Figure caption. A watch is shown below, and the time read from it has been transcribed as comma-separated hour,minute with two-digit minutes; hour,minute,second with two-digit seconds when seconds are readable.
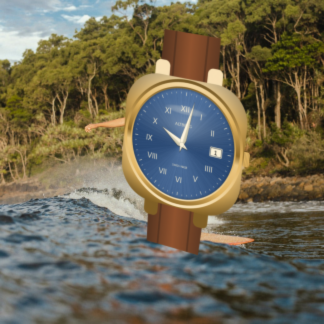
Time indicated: 10,02
